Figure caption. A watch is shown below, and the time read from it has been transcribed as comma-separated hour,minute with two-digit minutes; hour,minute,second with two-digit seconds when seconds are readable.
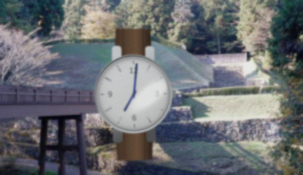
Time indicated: 7,01
